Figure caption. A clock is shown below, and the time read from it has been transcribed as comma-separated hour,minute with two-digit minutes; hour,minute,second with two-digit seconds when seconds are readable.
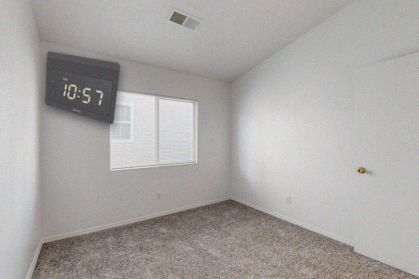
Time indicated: 10,57
